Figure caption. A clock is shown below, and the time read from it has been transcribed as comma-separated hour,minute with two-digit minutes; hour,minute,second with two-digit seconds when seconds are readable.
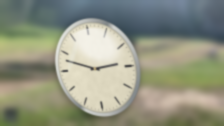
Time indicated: 2,48
